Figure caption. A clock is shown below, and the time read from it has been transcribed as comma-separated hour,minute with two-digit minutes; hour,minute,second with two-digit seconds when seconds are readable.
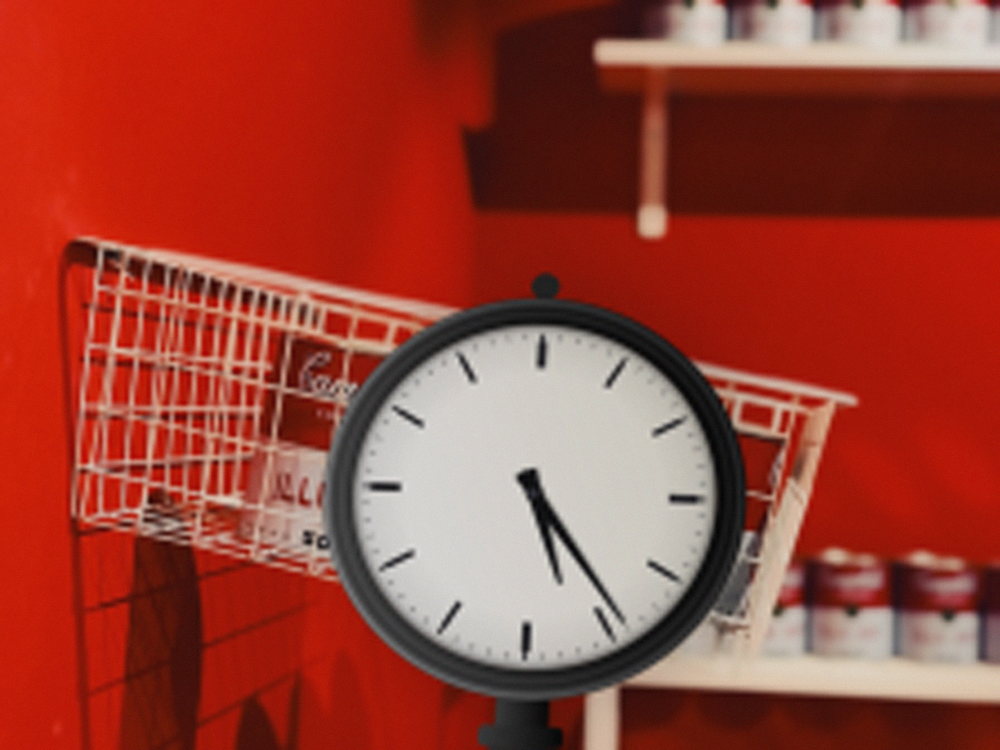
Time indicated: 5,24
